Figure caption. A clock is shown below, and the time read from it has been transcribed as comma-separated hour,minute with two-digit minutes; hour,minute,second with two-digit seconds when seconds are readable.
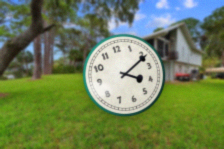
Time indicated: 4,11
